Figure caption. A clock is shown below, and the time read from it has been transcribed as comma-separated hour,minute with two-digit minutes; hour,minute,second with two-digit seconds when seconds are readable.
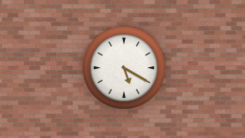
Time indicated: 5,20
